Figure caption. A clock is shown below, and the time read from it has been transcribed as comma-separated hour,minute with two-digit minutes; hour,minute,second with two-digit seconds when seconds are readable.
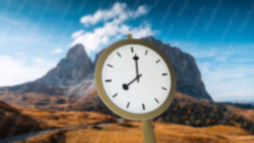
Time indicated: 8,01
